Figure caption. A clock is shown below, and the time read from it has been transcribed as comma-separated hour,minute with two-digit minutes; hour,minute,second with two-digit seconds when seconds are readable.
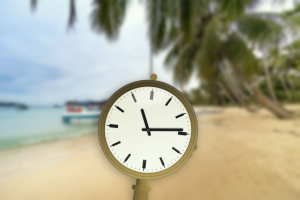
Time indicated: 11,14
